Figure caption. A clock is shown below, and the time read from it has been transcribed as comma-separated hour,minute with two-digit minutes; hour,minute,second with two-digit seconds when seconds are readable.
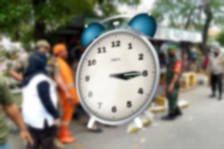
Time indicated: 3,15
